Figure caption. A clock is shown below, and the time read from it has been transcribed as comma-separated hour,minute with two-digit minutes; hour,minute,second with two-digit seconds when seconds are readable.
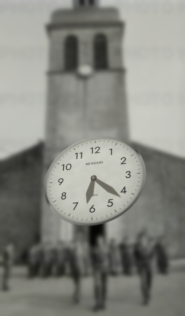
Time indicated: 6,22
